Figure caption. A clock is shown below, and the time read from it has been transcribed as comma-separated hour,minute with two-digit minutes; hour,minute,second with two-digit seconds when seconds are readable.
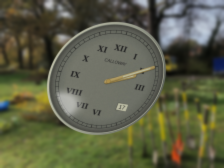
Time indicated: 2,10
